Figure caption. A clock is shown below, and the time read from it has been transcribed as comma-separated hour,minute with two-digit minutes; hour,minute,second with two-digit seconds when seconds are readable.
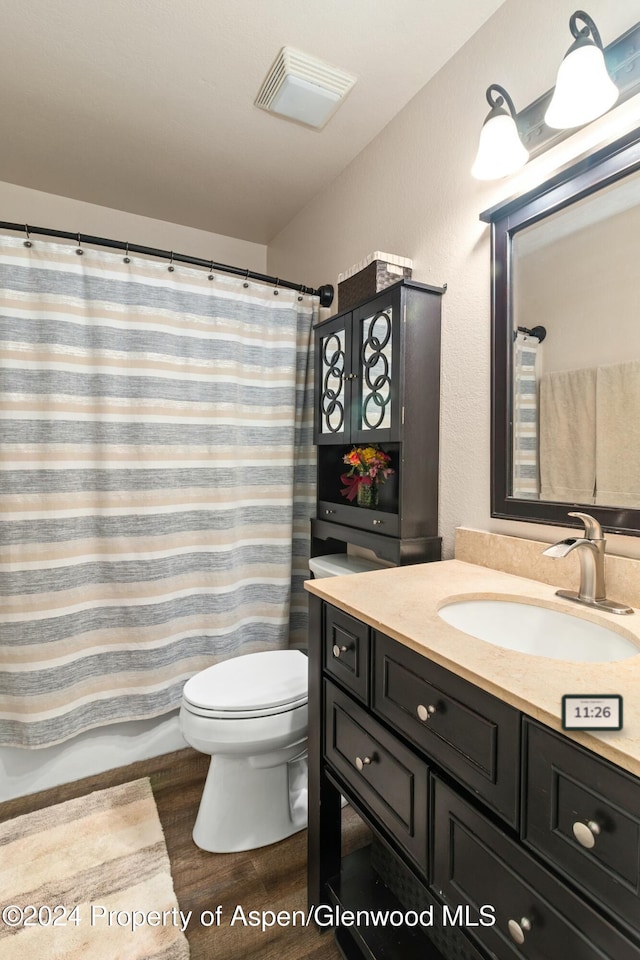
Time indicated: 11,26
